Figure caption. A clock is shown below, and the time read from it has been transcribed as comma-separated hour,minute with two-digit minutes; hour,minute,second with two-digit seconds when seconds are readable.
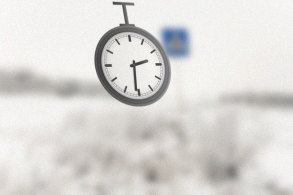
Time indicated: 2,31
